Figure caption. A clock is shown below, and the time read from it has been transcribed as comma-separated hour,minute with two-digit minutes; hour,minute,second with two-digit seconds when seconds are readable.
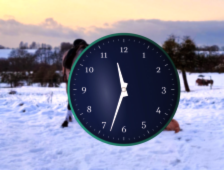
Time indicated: 11,33
